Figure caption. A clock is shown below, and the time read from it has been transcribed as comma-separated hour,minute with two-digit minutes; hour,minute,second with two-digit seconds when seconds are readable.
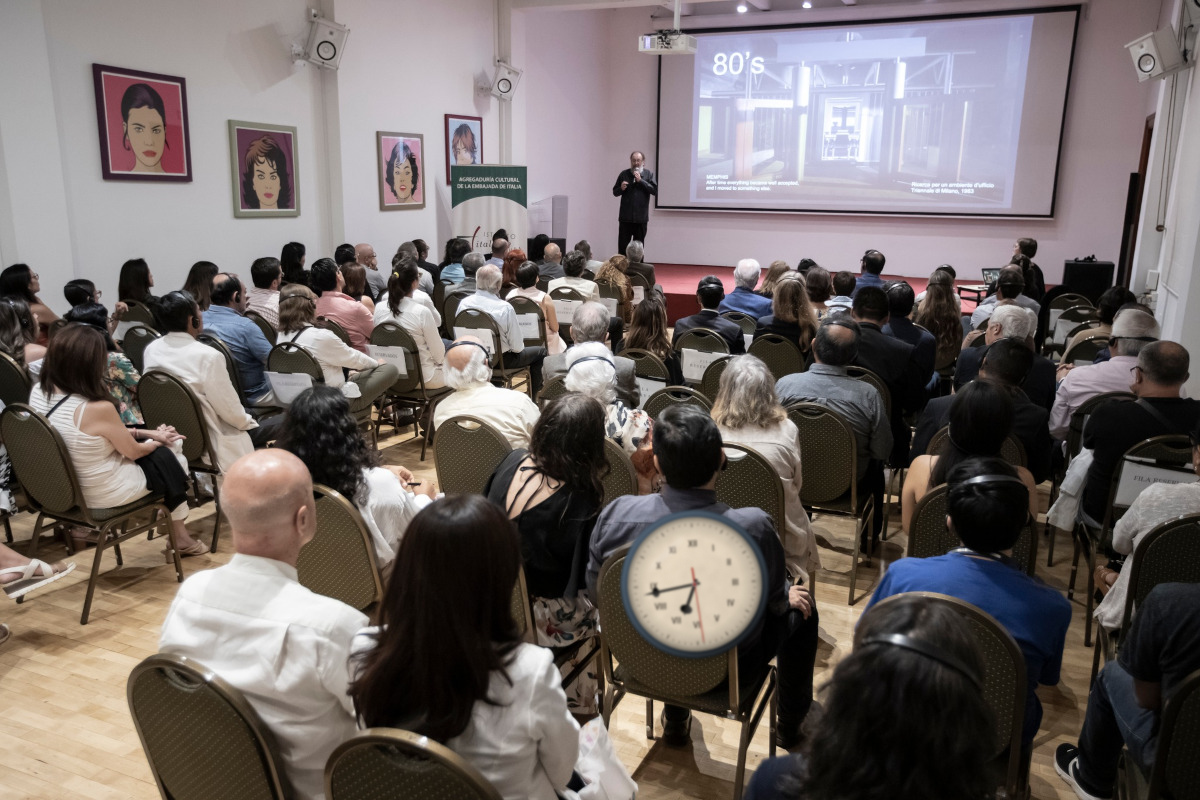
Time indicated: 6,43,29
